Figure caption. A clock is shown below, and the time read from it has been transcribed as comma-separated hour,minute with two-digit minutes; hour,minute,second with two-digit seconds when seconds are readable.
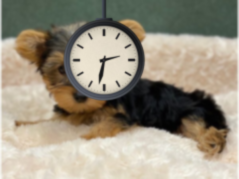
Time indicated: 2,32
